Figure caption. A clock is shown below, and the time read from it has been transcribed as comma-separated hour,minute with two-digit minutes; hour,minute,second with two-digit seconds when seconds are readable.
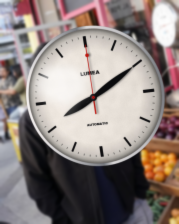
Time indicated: 8,10,00
